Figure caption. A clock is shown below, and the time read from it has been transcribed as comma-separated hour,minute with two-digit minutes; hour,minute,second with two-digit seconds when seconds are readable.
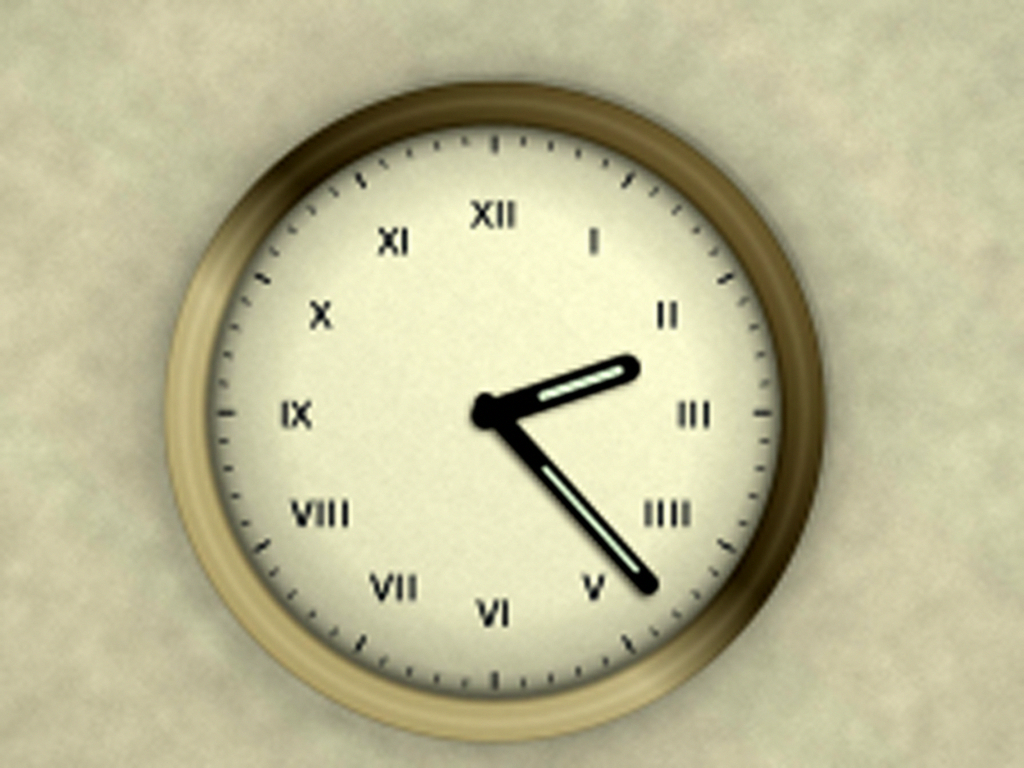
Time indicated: 2,23
